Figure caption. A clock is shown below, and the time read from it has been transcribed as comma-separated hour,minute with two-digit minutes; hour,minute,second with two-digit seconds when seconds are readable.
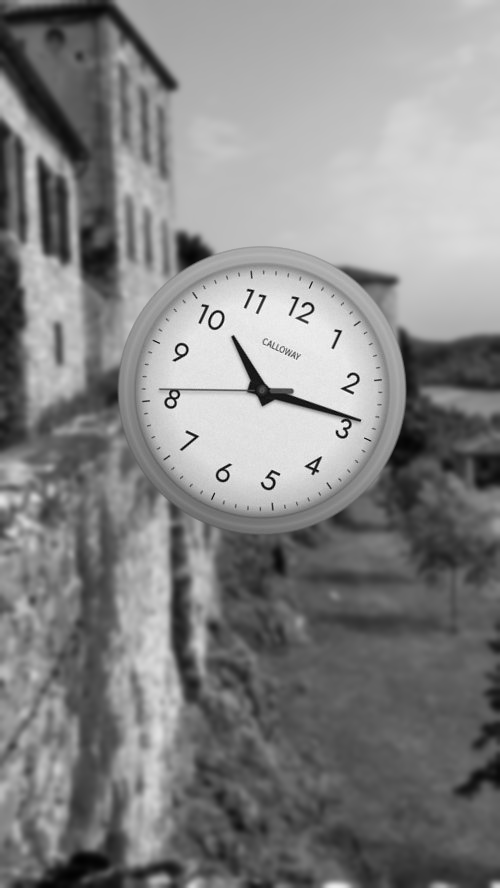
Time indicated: 10,13,41
